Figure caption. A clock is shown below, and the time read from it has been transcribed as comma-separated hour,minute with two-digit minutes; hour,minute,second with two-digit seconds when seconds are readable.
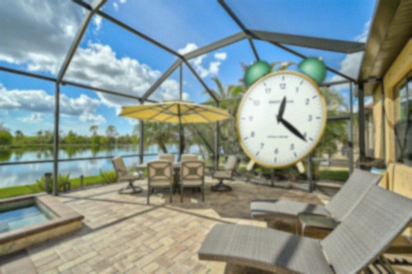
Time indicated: 12,21
